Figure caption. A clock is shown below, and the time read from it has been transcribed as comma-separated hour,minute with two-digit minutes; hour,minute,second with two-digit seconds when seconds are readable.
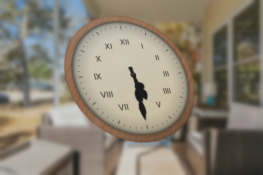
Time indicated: 5,30
